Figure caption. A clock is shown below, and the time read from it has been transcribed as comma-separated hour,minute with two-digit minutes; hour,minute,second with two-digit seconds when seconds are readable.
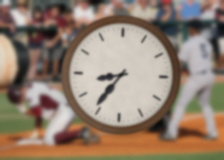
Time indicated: 8,36
